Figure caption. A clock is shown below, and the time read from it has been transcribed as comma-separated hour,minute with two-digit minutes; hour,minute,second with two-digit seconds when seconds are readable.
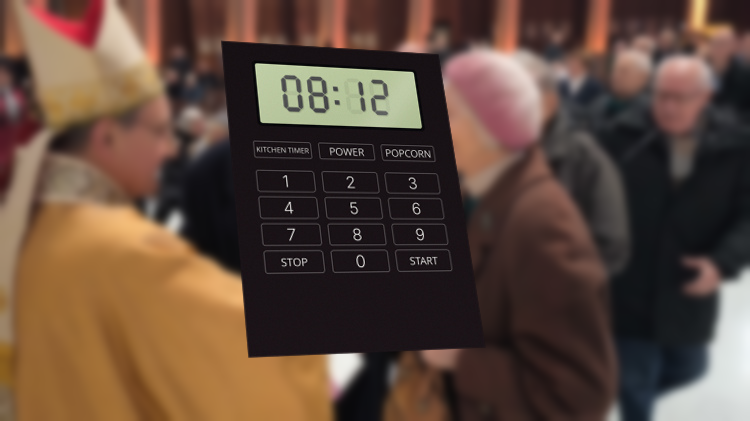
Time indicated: 8,12
